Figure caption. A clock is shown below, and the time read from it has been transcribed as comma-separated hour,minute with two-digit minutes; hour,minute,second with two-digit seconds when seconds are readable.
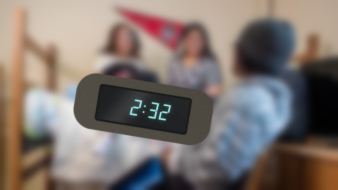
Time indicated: 2,32
